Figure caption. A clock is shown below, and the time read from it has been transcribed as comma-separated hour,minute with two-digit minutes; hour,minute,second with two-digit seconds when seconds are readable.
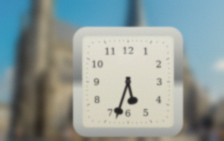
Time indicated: 5,33
